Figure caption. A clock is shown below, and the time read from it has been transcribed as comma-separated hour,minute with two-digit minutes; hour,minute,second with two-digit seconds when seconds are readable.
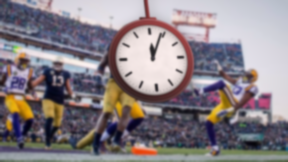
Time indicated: 12,04
